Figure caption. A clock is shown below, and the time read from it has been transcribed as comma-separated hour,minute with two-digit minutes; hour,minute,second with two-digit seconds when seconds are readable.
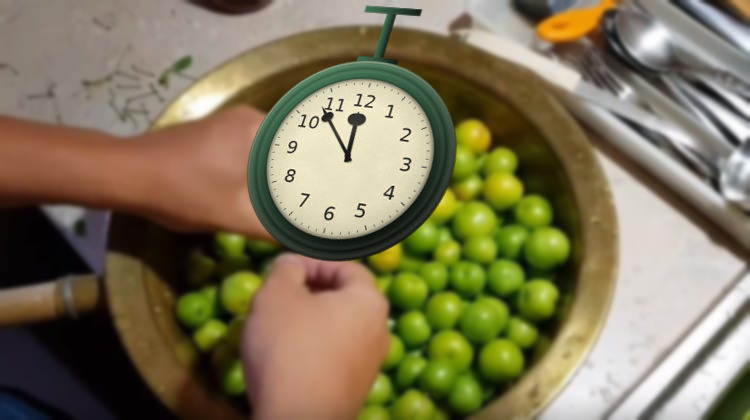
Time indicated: 11,53
